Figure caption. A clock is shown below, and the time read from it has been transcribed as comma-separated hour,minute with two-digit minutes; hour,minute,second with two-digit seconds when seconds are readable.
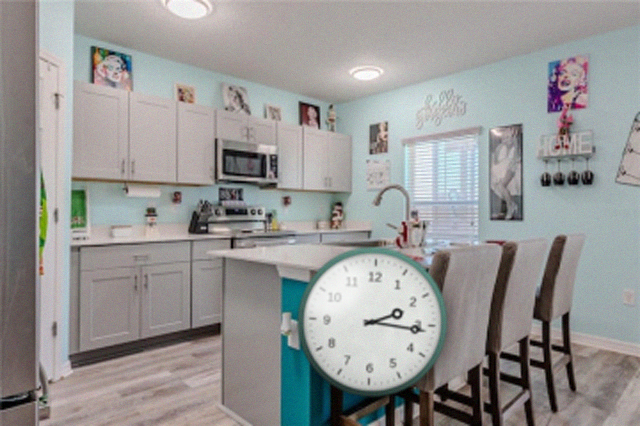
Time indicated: 2,16
